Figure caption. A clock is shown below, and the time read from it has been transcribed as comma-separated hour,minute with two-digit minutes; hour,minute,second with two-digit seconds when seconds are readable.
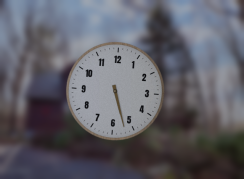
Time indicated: 5,27
